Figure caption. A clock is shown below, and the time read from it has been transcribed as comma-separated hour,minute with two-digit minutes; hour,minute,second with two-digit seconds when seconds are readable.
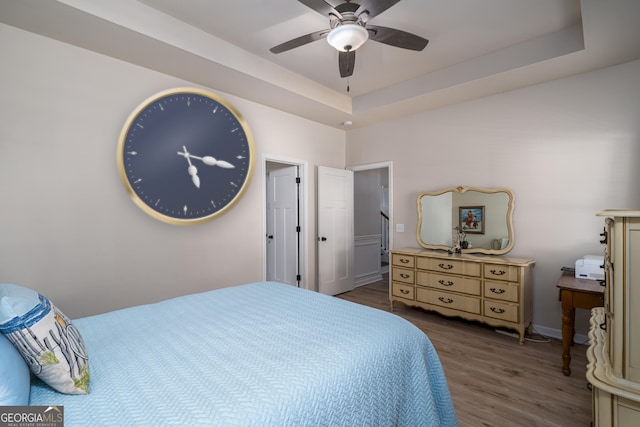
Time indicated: 5,17
